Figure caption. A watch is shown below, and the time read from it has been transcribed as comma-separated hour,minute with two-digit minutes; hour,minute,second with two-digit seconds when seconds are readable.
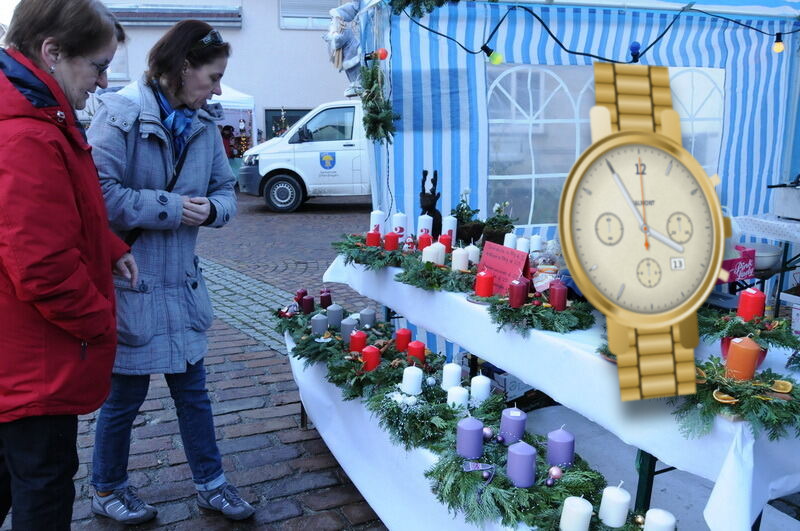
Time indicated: 3,55
